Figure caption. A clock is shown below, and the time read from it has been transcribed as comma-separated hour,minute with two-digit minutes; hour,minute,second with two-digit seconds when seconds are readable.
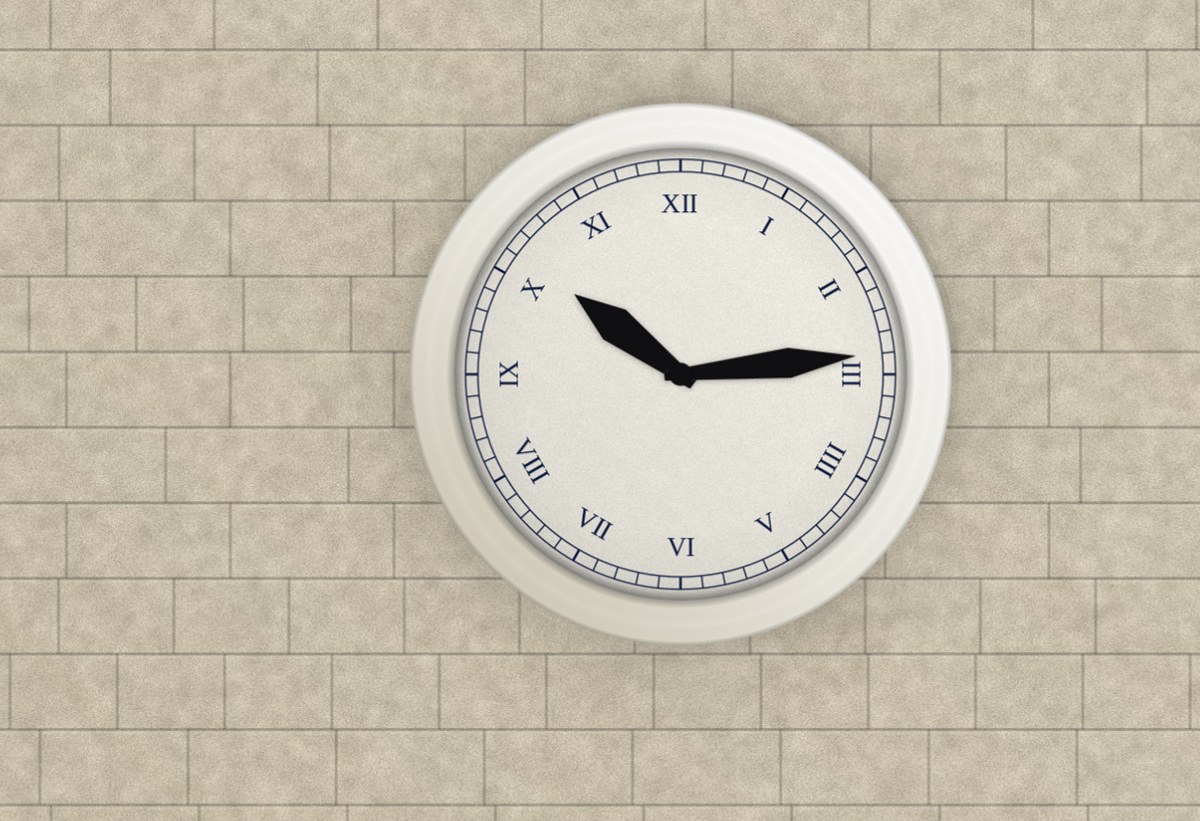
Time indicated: 10,14
